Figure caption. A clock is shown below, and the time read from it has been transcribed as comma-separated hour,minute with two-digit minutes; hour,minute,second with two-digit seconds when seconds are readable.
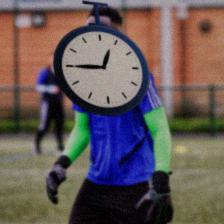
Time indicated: 12,45
